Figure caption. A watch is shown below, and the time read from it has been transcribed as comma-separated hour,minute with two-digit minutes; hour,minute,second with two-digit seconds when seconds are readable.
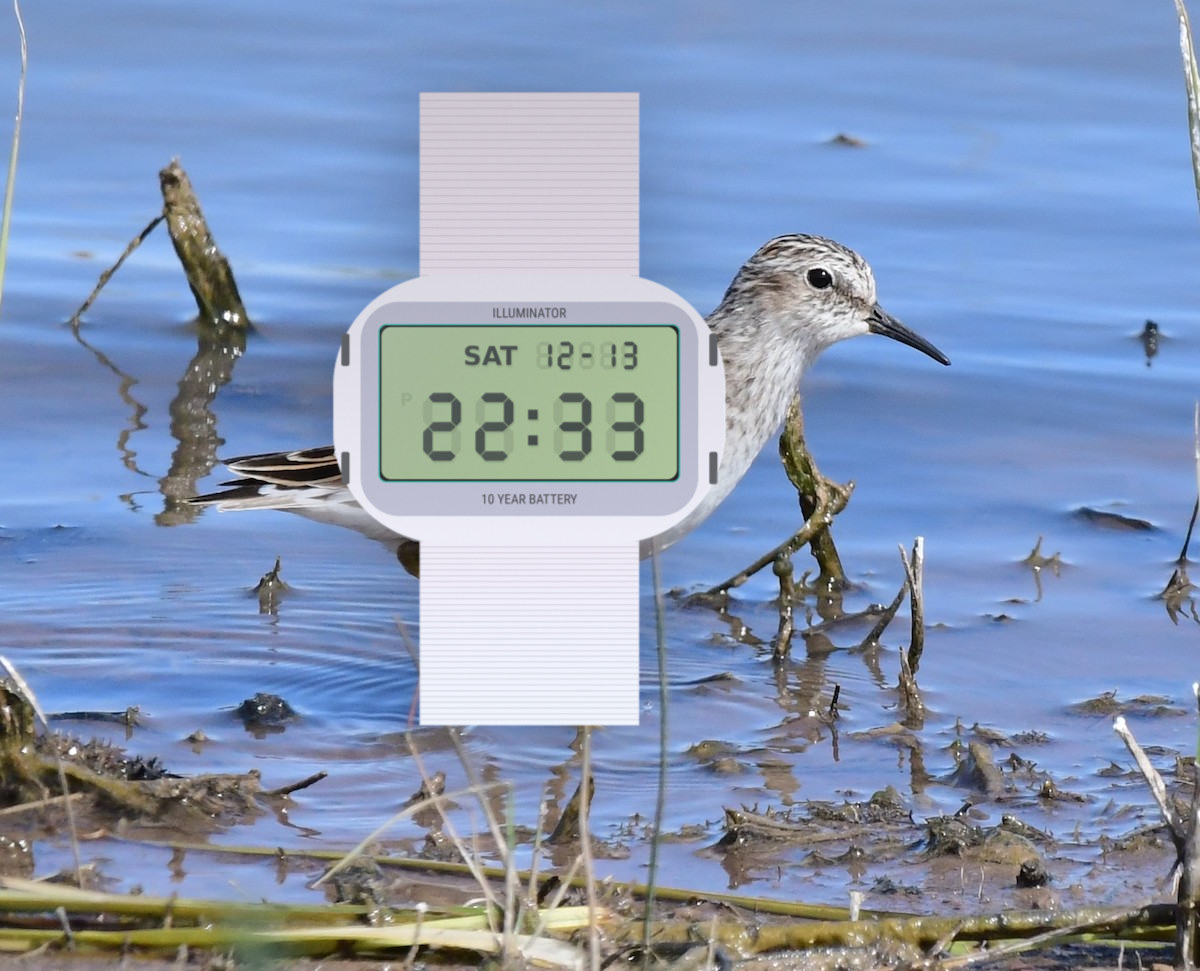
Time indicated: 22,33
